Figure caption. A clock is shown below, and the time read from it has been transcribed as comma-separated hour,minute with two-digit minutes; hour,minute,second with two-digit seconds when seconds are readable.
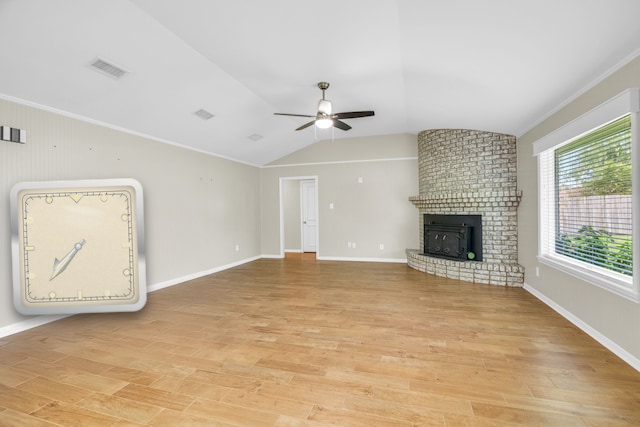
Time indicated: 7,37
